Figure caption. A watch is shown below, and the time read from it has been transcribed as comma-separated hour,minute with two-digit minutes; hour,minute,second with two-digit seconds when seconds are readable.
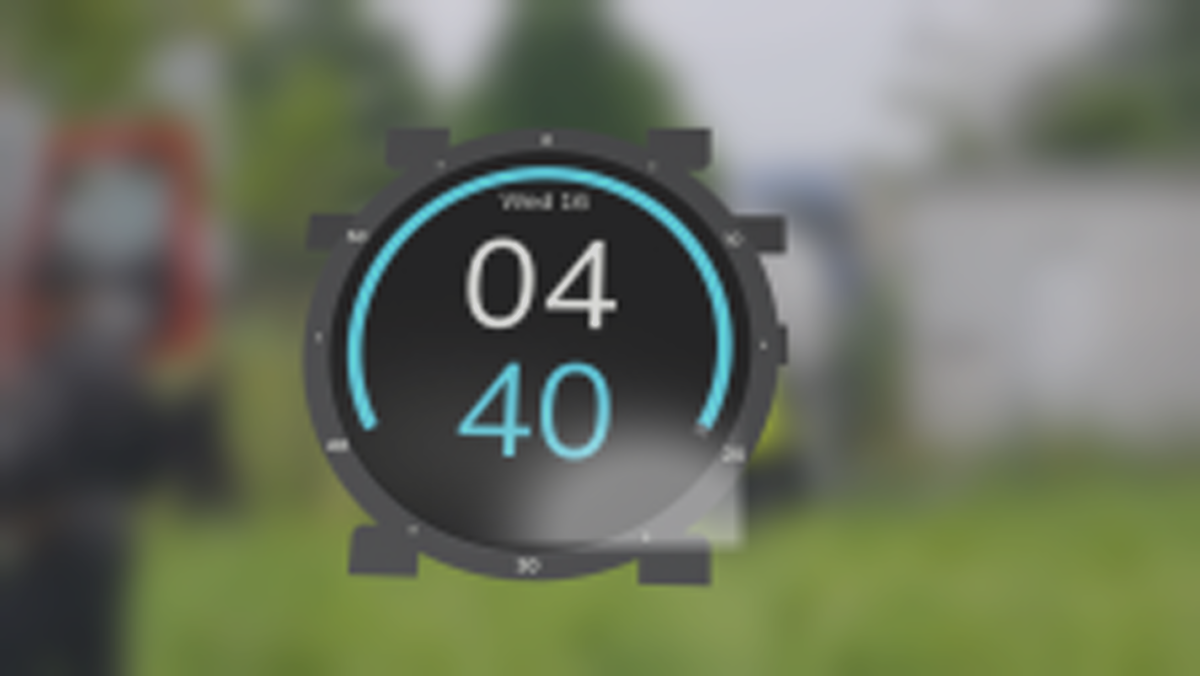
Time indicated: 4,40
